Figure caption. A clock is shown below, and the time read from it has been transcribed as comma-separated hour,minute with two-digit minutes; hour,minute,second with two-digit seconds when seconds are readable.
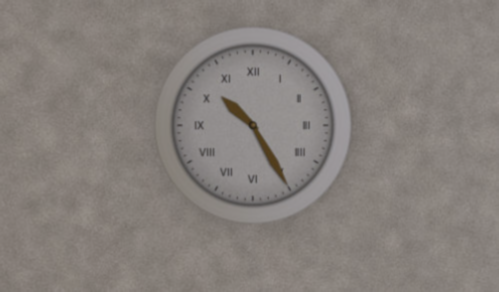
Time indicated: 10,25
